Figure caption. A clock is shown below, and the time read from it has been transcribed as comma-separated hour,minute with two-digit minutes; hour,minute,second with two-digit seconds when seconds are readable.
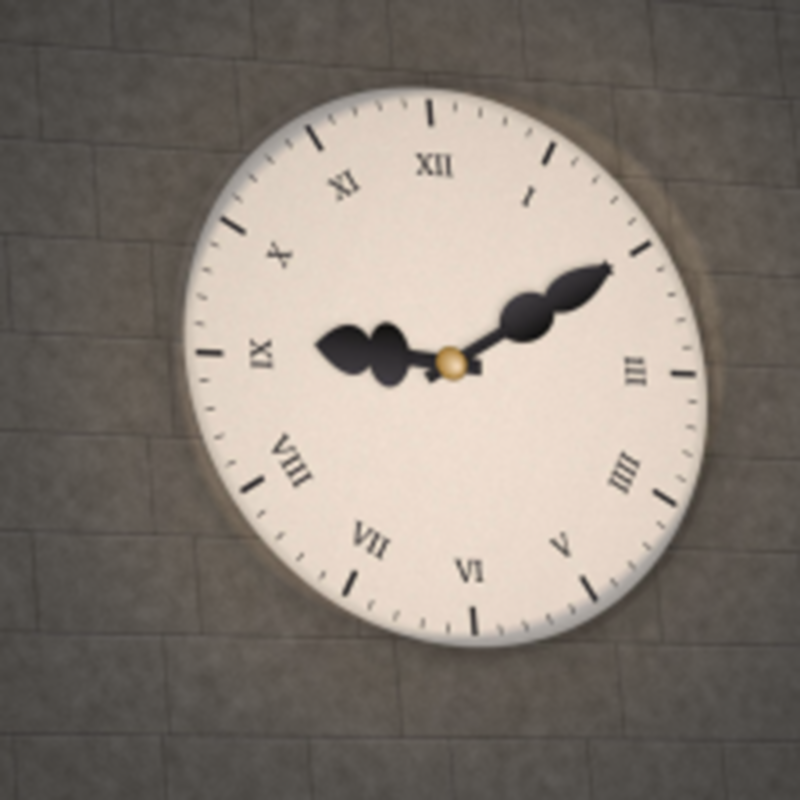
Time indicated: 9,10
